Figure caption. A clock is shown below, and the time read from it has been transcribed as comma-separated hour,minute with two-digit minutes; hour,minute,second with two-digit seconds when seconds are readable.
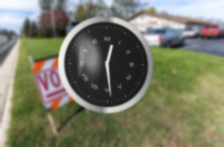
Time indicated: 12,29
